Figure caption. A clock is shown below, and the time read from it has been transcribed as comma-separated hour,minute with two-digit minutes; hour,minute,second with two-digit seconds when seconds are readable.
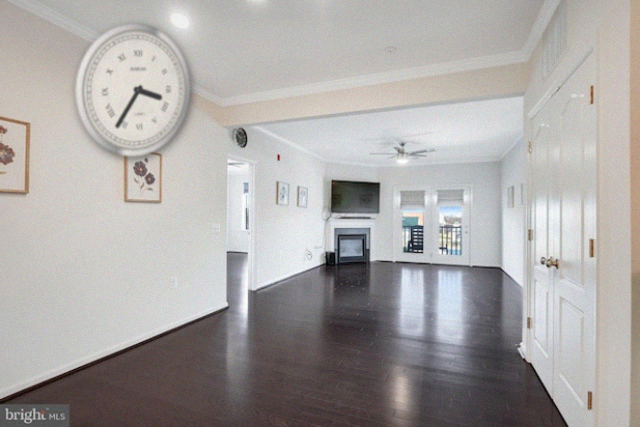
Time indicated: 3,36
